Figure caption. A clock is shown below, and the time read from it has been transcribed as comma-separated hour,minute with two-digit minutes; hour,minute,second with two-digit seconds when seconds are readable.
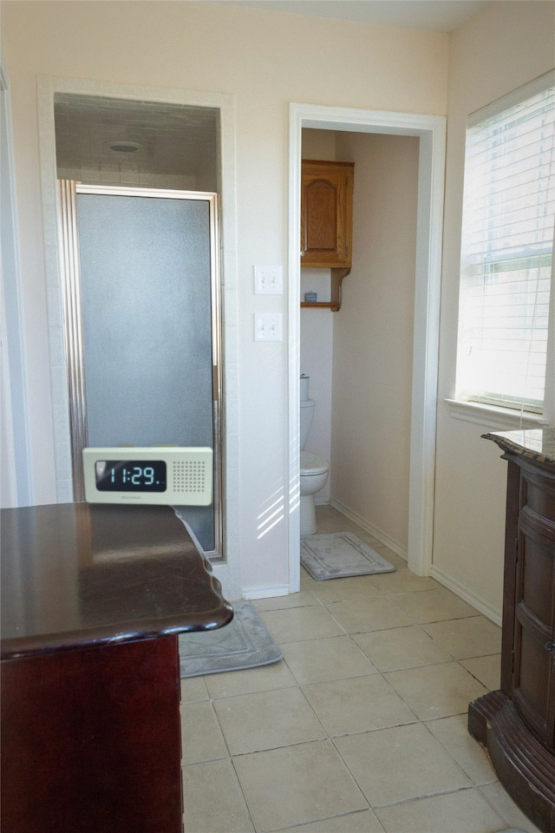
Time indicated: 11,29
